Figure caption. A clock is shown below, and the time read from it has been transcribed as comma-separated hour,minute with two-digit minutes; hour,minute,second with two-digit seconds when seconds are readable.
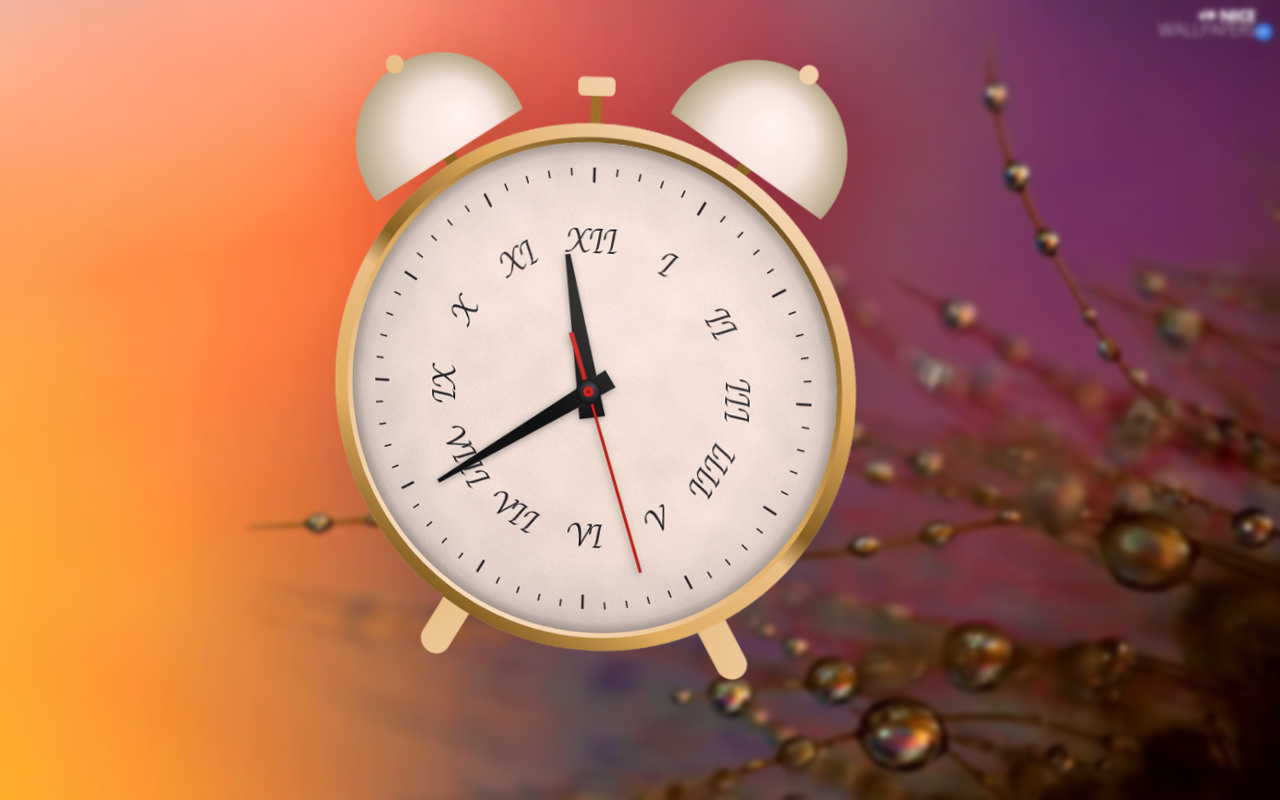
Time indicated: 11,39,27
